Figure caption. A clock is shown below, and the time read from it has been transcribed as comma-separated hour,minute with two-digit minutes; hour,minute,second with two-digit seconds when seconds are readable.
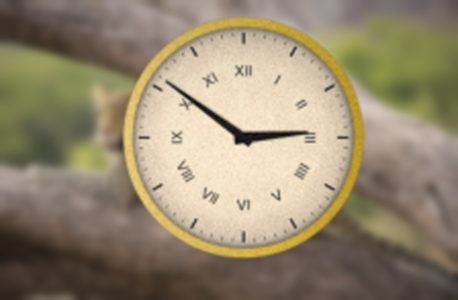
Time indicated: 2,51
